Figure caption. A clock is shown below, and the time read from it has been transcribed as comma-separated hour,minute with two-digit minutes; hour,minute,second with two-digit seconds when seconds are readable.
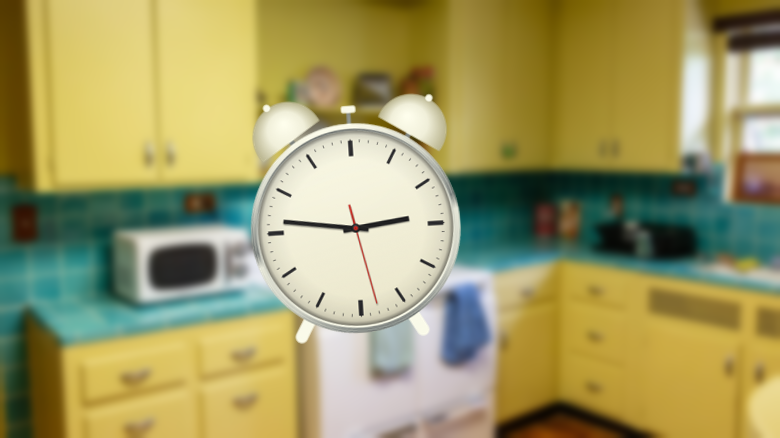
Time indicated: 2,46,28
